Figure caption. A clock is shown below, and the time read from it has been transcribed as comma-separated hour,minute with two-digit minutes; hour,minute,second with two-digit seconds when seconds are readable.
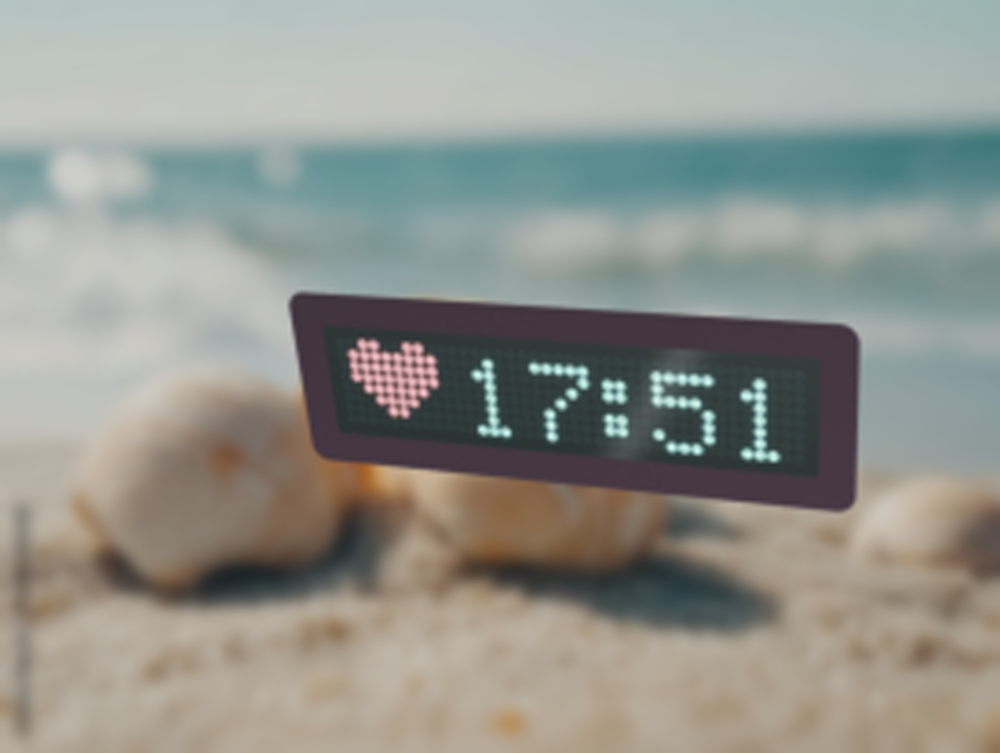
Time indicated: 17,51
